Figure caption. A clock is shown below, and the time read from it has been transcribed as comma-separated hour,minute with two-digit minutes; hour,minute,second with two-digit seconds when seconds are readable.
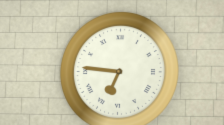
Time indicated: 6,46
